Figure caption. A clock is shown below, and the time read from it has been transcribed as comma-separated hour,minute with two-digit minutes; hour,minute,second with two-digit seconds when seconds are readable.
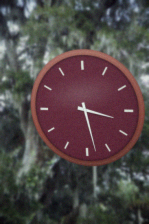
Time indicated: 3,28
